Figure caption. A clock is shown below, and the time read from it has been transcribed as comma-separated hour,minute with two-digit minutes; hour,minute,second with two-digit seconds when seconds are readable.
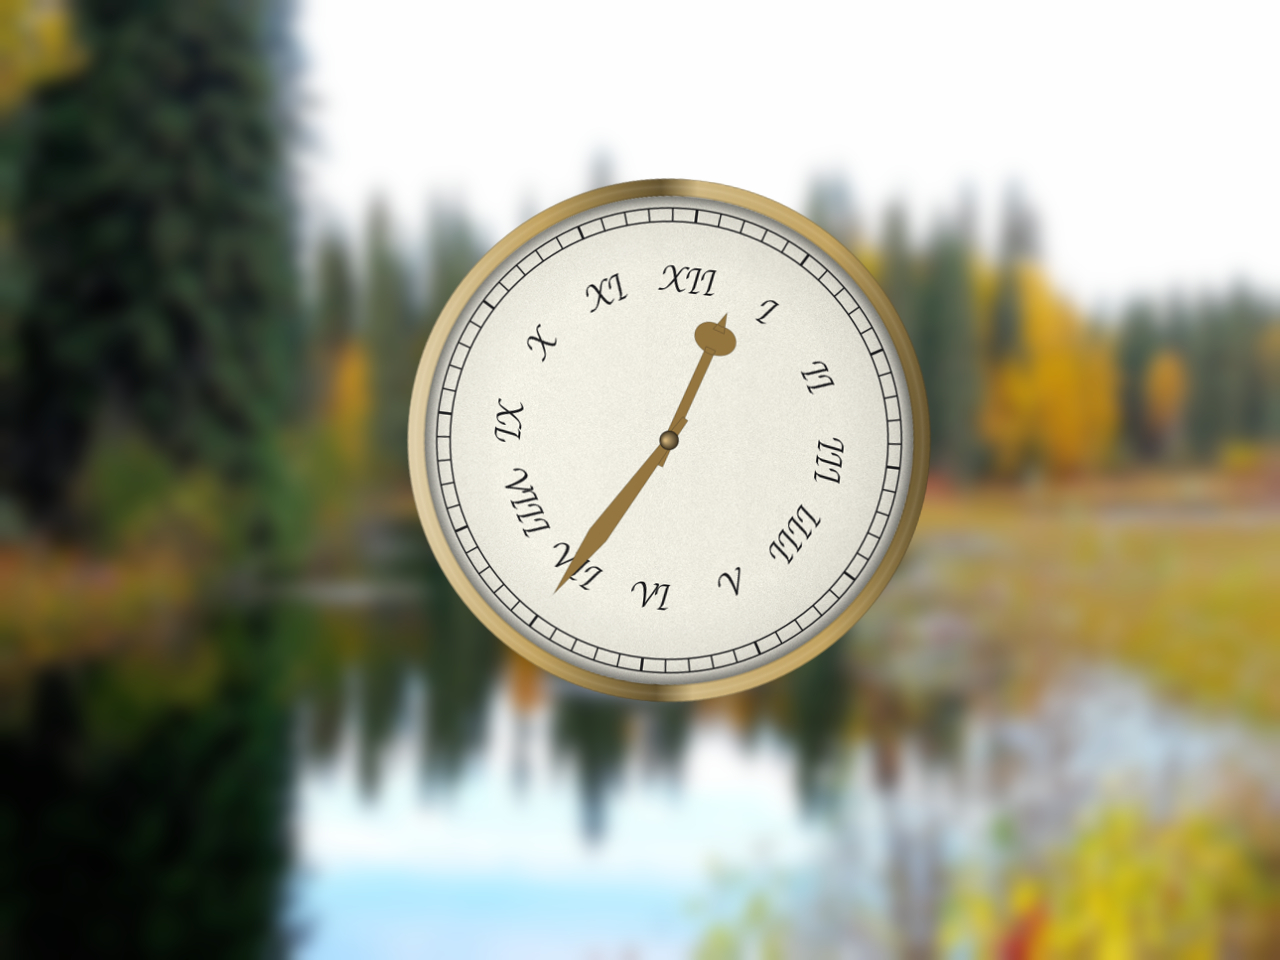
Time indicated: 12,35
